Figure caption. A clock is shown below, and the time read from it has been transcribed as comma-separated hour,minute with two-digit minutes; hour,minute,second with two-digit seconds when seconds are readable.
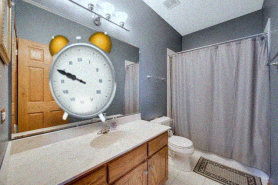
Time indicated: 9,49
